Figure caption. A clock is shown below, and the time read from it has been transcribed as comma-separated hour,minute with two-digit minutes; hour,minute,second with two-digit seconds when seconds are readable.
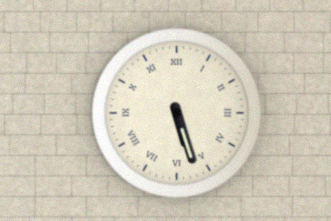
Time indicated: 5,27
